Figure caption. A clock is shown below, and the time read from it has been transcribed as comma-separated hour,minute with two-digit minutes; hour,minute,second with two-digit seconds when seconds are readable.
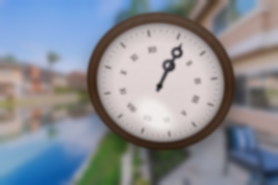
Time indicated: 1,06
